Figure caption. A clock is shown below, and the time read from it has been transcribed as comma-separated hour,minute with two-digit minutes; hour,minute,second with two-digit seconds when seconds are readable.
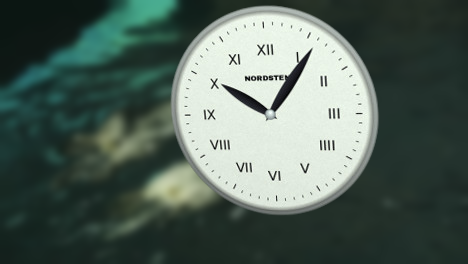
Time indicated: 10,06
